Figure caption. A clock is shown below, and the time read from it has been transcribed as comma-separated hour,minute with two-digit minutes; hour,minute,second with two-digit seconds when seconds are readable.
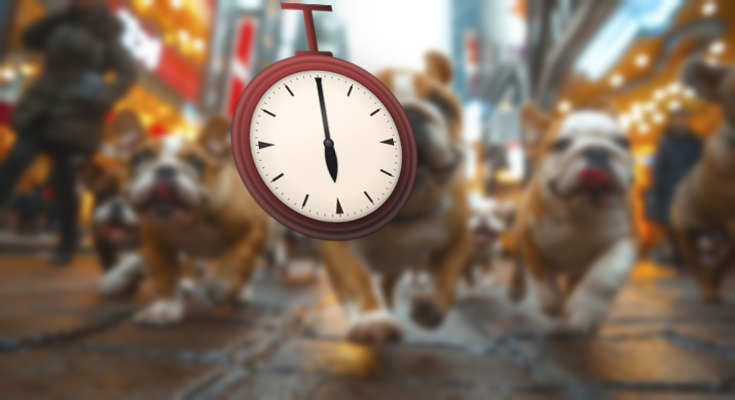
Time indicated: 6,00
